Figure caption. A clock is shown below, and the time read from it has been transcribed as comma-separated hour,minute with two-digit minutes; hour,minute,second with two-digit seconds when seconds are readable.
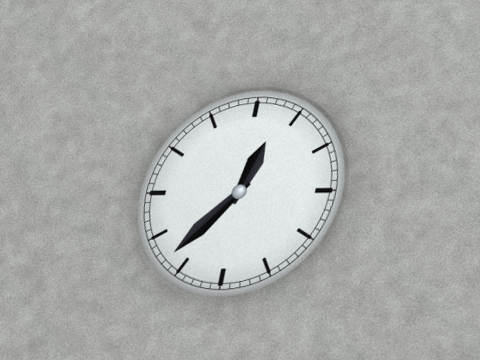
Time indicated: 12,37
